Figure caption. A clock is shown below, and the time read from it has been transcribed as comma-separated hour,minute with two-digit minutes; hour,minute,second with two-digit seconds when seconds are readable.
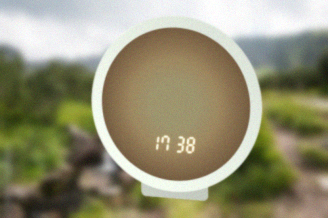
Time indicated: 17,38
